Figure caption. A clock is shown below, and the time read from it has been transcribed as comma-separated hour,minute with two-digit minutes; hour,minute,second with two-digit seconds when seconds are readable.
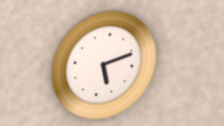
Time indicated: 5,11
